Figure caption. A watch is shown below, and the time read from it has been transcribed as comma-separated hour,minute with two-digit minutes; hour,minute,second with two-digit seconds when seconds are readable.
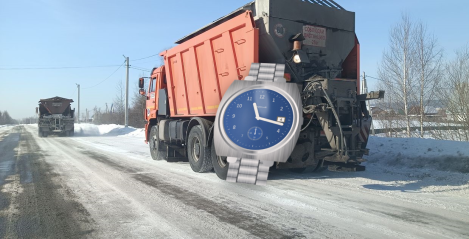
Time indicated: 11,17
